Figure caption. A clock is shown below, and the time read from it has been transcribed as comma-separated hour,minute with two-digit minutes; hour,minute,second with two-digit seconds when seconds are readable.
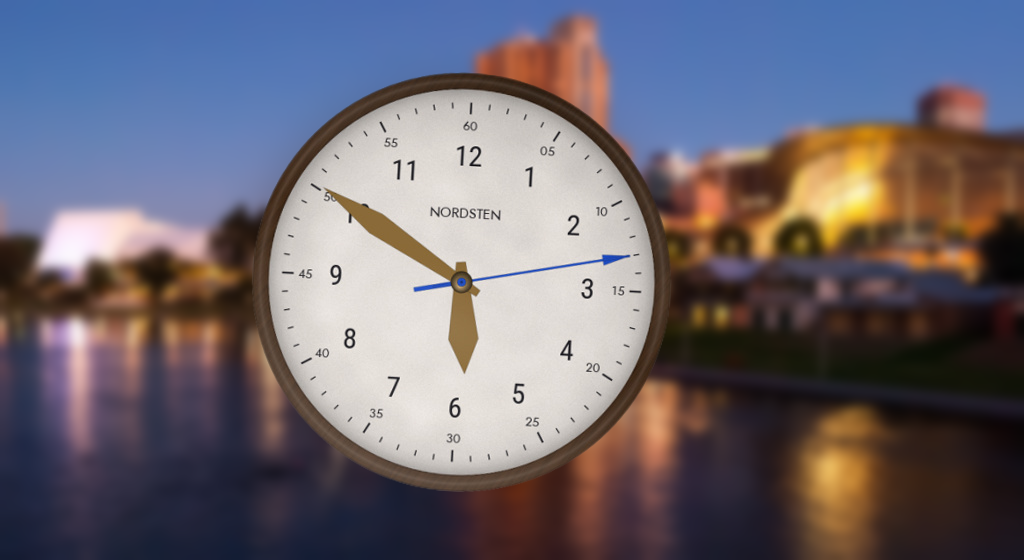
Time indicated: 5,50,13
